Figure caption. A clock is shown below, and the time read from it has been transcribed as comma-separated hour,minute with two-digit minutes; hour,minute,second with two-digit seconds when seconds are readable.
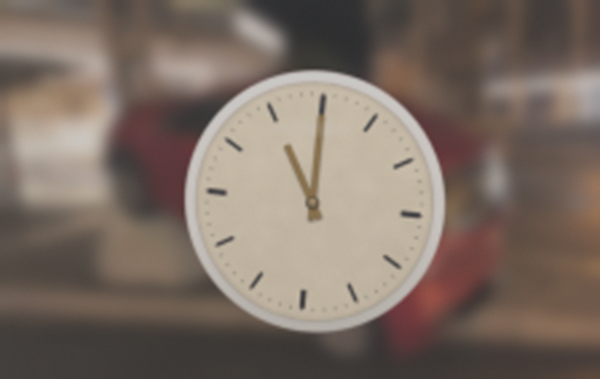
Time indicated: 11,00
